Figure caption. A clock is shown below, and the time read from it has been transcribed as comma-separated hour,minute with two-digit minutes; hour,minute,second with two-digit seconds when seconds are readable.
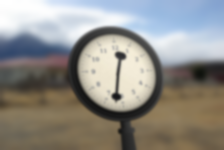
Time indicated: 12,32
